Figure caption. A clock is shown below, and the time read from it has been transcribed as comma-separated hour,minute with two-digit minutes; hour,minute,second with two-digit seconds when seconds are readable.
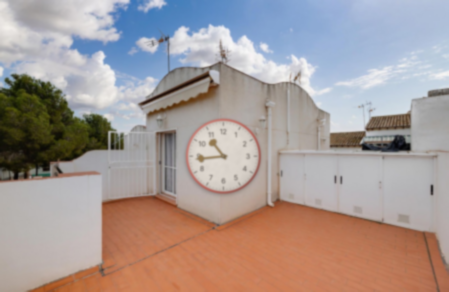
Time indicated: 10,44
